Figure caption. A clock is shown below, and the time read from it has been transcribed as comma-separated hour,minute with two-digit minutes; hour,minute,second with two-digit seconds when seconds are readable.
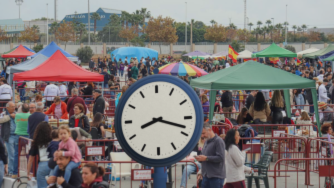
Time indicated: 8,18
